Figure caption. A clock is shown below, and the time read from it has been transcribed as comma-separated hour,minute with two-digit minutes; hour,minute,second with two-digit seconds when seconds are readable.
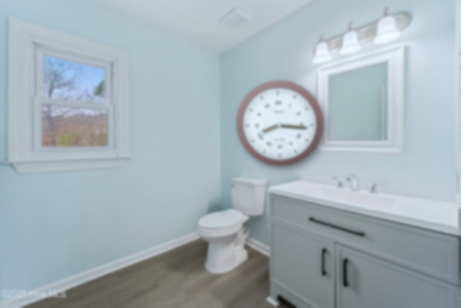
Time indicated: 8,16
